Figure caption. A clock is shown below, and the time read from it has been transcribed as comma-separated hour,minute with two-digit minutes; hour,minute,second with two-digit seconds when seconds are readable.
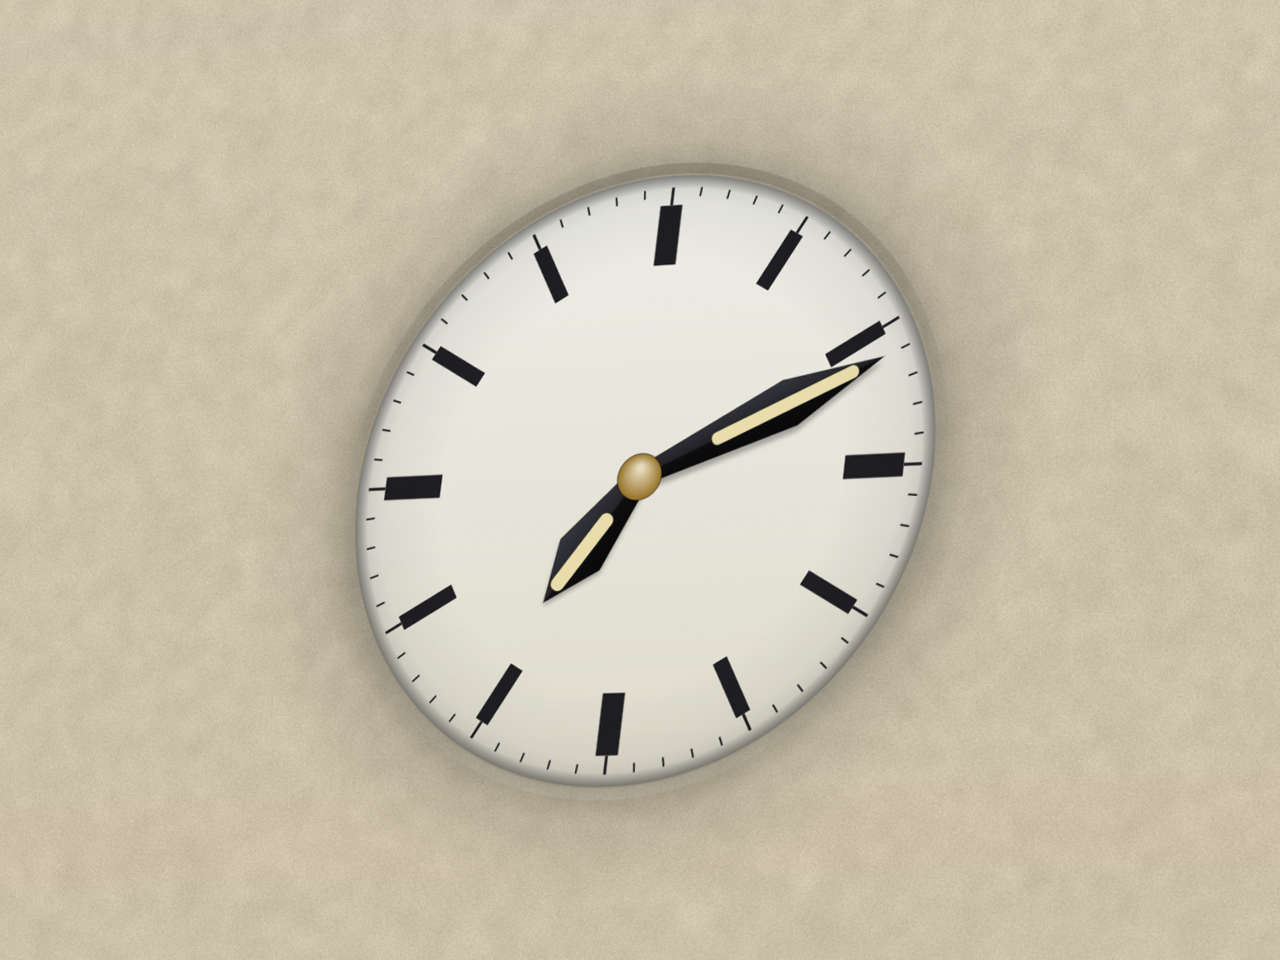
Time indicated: 7,11
